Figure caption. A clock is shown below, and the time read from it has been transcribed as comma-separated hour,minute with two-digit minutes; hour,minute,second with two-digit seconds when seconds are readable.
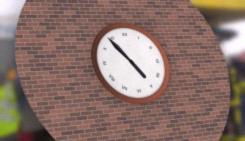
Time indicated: 4,54
